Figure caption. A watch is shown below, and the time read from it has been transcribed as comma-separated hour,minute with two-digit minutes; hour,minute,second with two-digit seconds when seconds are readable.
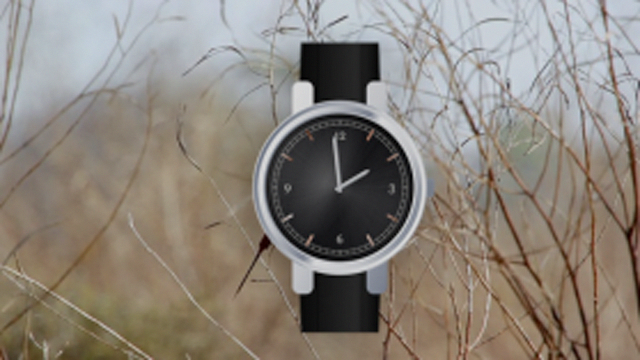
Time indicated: 1,59
